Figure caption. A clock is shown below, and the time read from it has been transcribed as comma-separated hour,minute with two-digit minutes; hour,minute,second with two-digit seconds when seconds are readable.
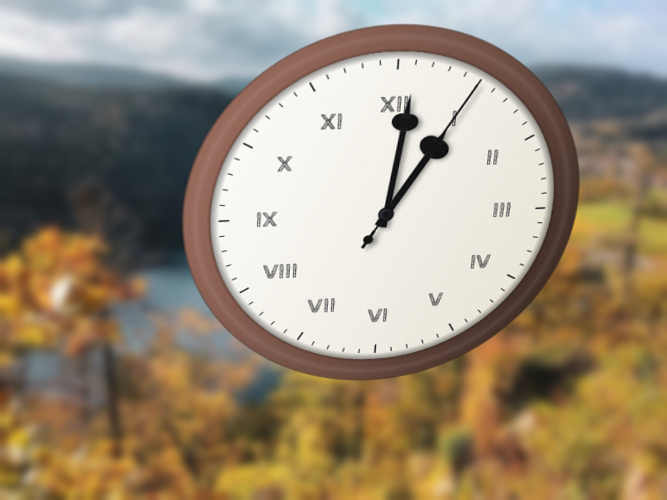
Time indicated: 1,01,05
